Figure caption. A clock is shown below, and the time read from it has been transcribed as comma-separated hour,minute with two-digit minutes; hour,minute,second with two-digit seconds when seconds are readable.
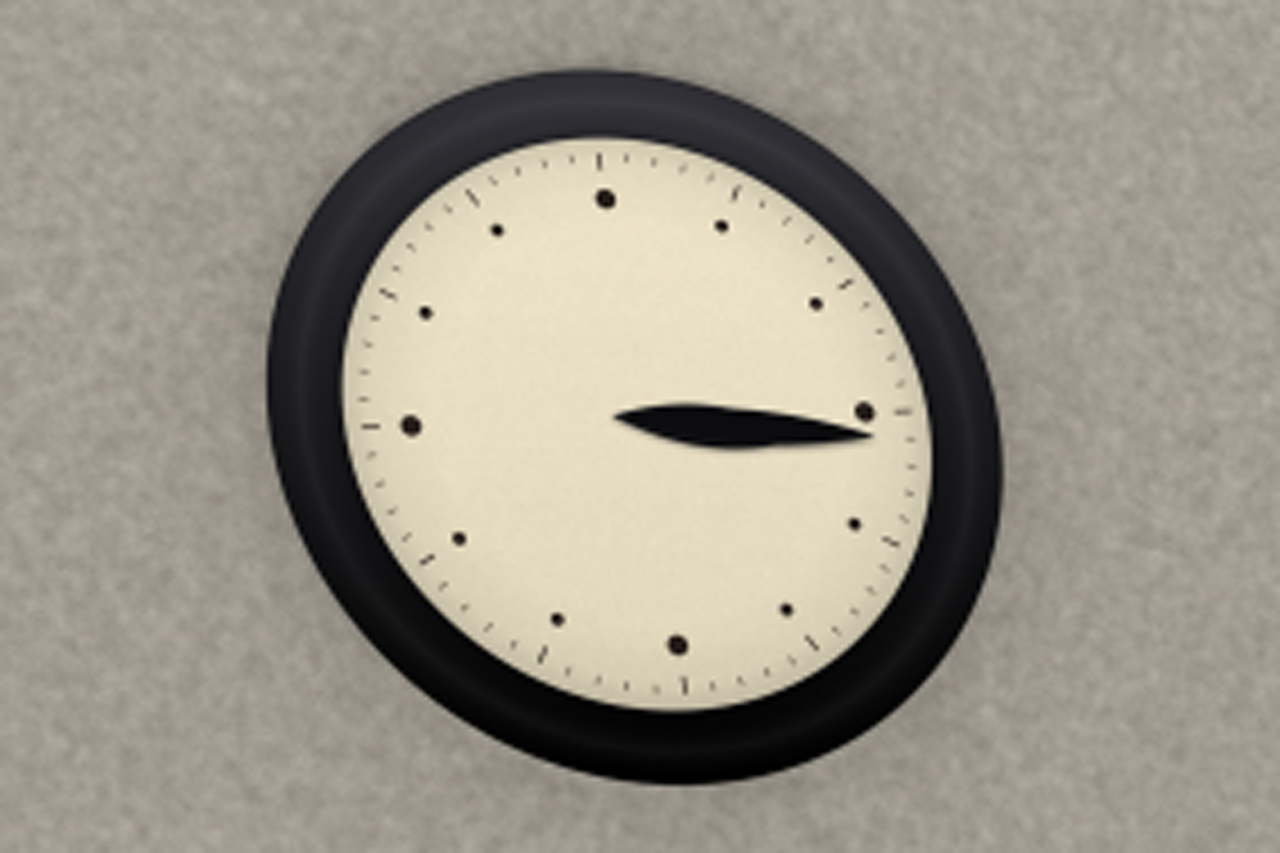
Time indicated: 3,16
